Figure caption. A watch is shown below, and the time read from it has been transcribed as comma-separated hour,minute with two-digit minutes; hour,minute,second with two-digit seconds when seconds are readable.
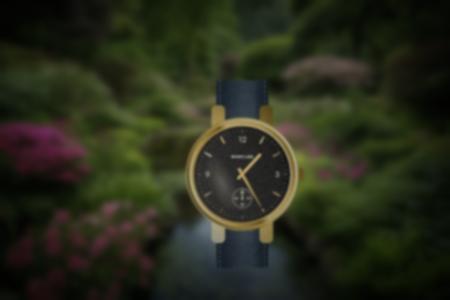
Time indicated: 1,25
